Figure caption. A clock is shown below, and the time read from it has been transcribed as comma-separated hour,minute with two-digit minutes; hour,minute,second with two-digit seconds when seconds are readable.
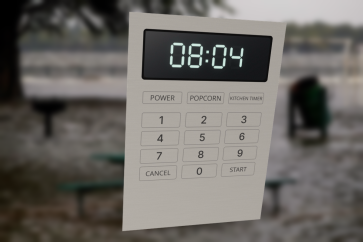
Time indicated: 8,04
